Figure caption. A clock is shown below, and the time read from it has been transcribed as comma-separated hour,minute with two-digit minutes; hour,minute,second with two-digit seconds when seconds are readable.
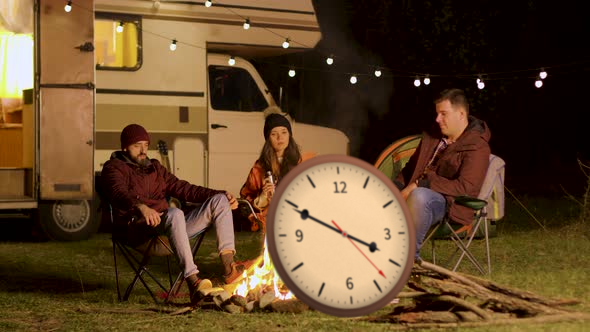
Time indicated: 3,49,23
